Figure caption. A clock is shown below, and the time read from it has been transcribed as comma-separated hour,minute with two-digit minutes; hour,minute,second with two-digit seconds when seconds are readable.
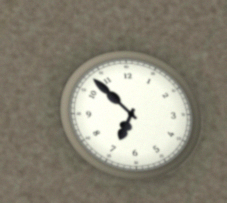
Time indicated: 6,53
